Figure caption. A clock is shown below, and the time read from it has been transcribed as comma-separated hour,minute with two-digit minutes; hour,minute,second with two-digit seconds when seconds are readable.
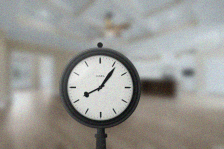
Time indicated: 8,06
